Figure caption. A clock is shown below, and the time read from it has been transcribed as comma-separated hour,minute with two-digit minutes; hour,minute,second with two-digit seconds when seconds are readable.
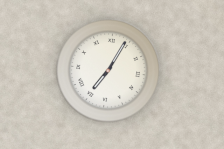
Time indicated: 7,04
